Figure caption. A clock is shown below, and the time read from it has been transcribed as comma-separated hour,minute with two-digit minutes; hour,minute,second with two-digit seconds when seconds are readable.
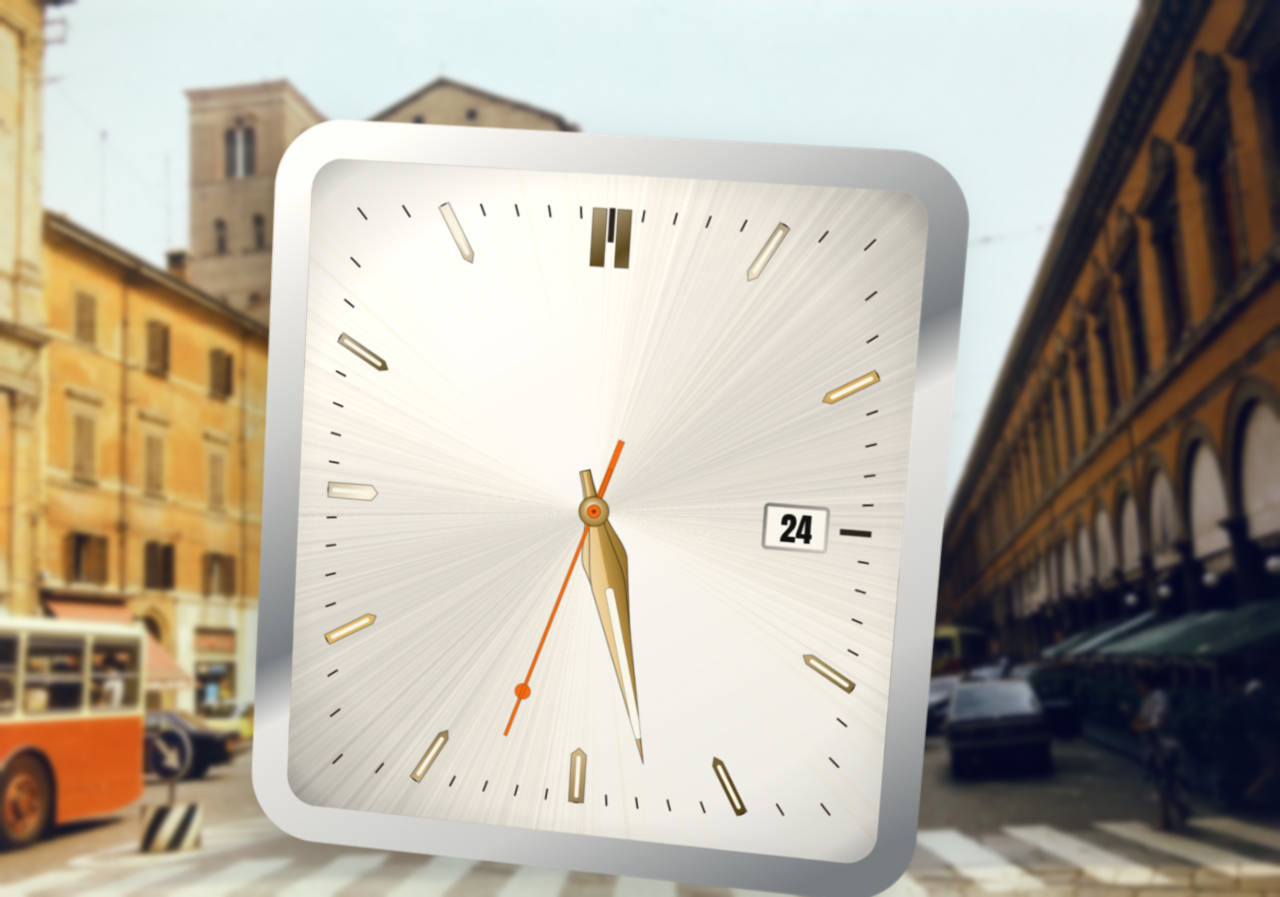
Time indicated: 5,27,33
